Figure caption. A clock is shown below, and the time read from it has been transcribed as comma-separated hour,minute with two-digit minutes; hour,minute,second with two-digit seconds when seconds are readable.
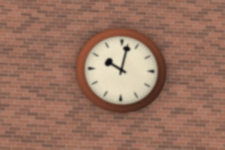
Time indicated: 10,02
